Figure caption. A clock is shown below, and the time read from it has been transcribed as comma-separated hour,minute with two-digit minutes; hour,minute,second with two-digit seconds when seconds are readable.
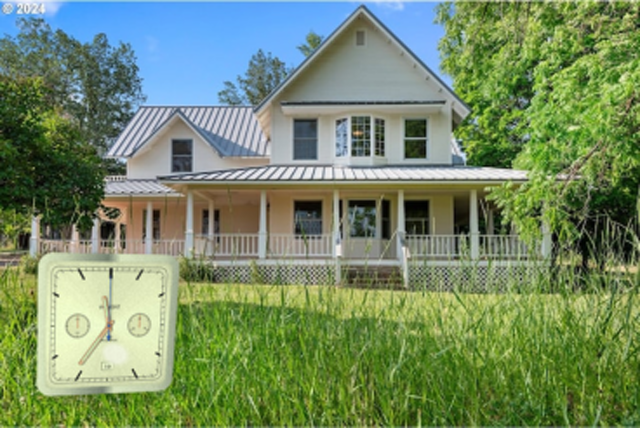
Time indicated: 11,36
